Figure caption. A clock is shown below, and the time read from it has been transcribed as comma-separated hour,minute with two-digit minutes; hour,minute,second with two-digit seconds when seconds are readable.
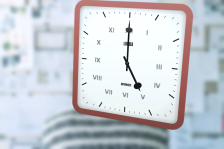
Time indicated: 5,00
